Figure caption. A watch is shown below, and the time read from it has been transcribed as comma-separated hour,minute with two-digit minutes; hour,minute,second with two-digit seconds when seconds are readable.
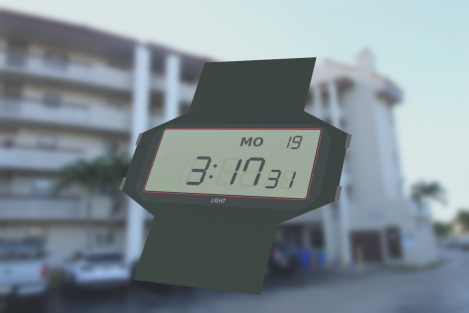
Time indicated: 3,17,31
